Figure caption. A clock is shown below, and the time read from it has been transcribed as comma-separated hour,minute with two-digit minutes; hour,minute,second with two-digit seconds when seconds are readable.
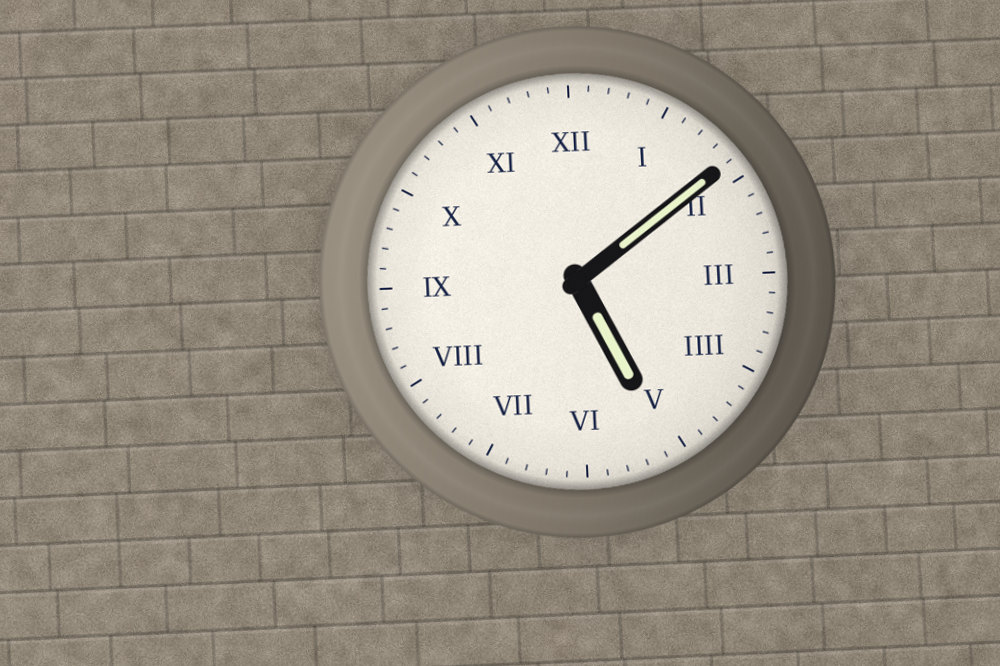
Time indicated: 5,09
